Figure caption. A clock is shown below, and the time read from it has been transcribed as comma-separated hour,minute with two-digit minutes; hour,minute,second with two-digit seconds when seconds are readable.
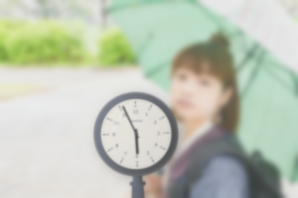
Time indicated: 5,56
